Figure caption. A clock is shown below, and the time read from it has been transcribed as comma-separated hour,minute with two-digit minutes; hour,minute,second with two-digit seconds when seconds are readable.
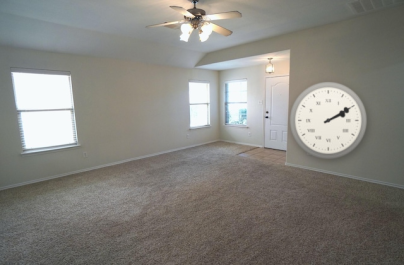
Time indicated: 2,10
